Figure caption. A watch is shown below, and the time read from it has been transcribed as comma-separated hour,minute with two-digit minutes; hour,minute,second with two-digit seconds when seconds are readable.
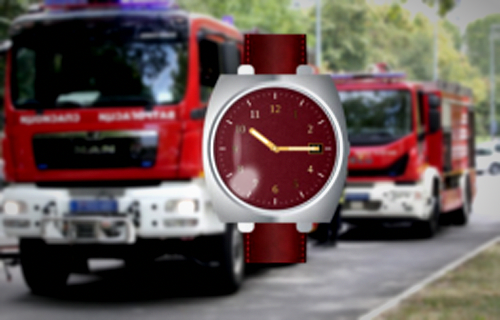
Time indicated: 10,15
